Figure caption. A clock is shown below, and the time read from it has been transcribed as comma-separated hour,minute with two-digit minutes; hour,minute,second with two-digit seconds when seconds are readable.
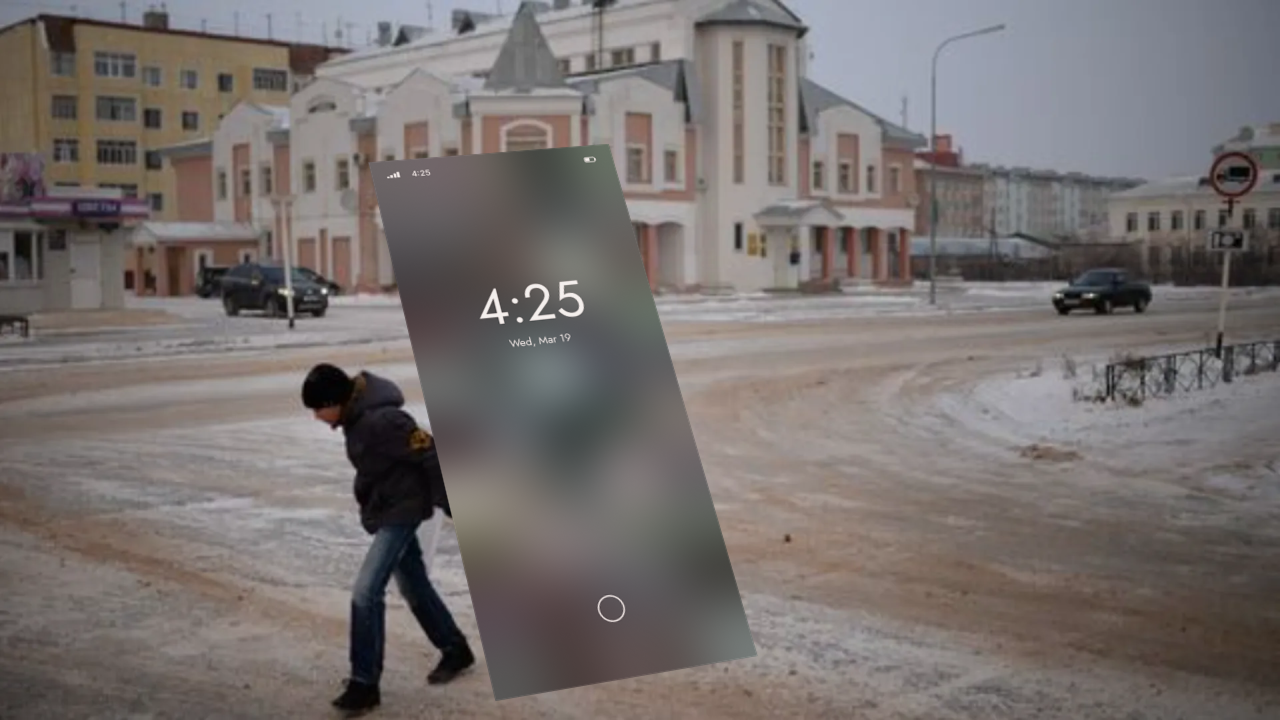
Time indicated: 4,25
